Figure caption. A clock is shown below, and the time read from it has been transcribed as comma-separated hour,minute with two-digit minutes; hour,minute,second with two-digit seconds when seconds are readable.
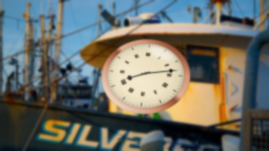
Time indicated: 8,13
